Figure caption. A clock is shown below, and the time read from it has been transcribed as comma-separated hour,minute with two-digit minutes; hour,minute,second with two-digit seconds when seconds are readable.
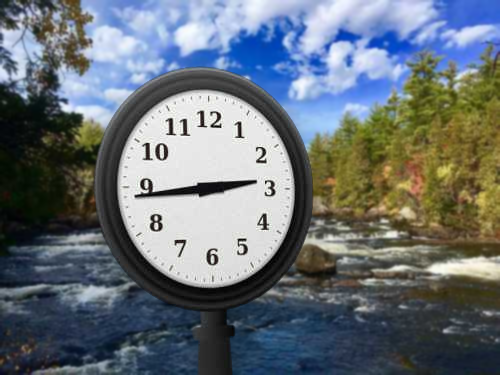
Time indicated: 2,44
